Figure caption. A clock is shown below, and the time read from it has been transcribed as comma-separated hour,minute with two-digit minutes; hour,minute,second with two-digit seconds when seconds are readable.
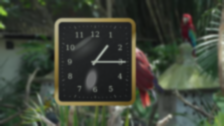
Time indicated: 1,15
